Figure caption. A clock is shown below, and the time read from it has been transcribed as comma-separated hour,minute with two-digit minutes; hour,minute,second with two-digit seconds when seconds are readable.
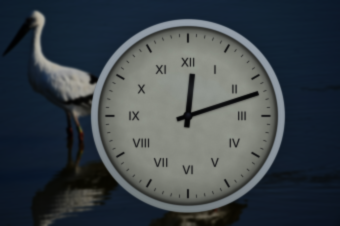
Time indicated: 12,12
